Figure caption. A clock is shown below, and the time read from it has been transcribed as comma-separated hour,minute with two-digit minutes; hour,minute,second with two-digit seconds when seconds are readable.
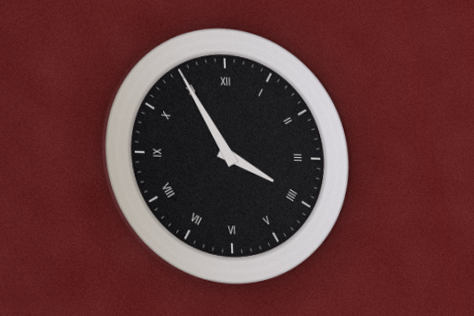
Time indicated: 3,55
